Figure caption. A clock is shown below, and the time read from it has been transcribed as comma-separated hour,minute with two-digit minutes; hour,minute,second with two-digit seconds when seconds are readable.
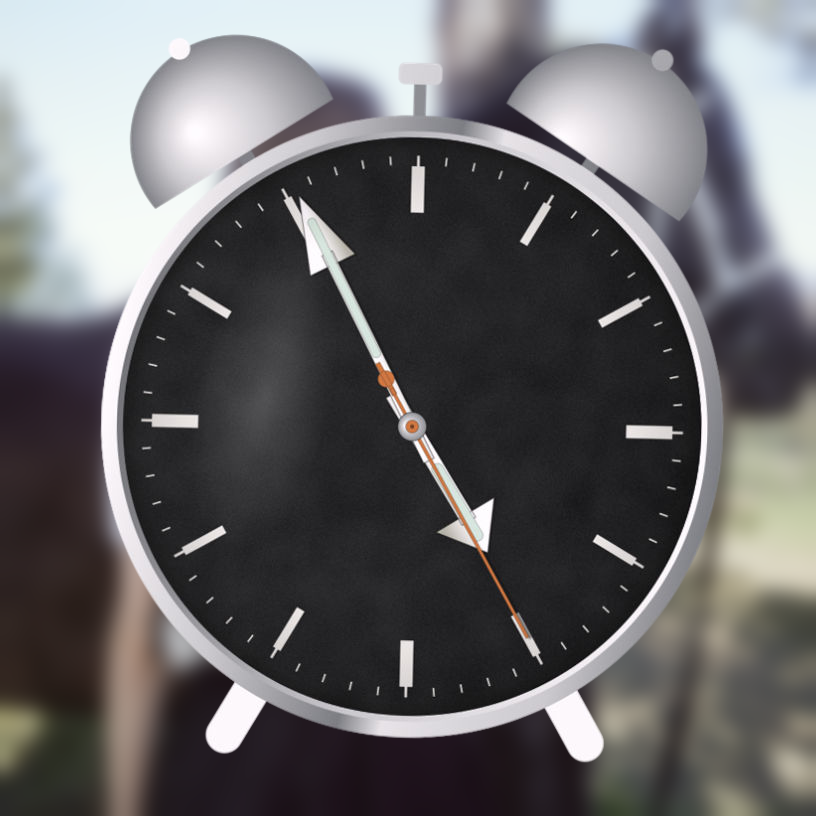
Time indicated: 4,55,25
